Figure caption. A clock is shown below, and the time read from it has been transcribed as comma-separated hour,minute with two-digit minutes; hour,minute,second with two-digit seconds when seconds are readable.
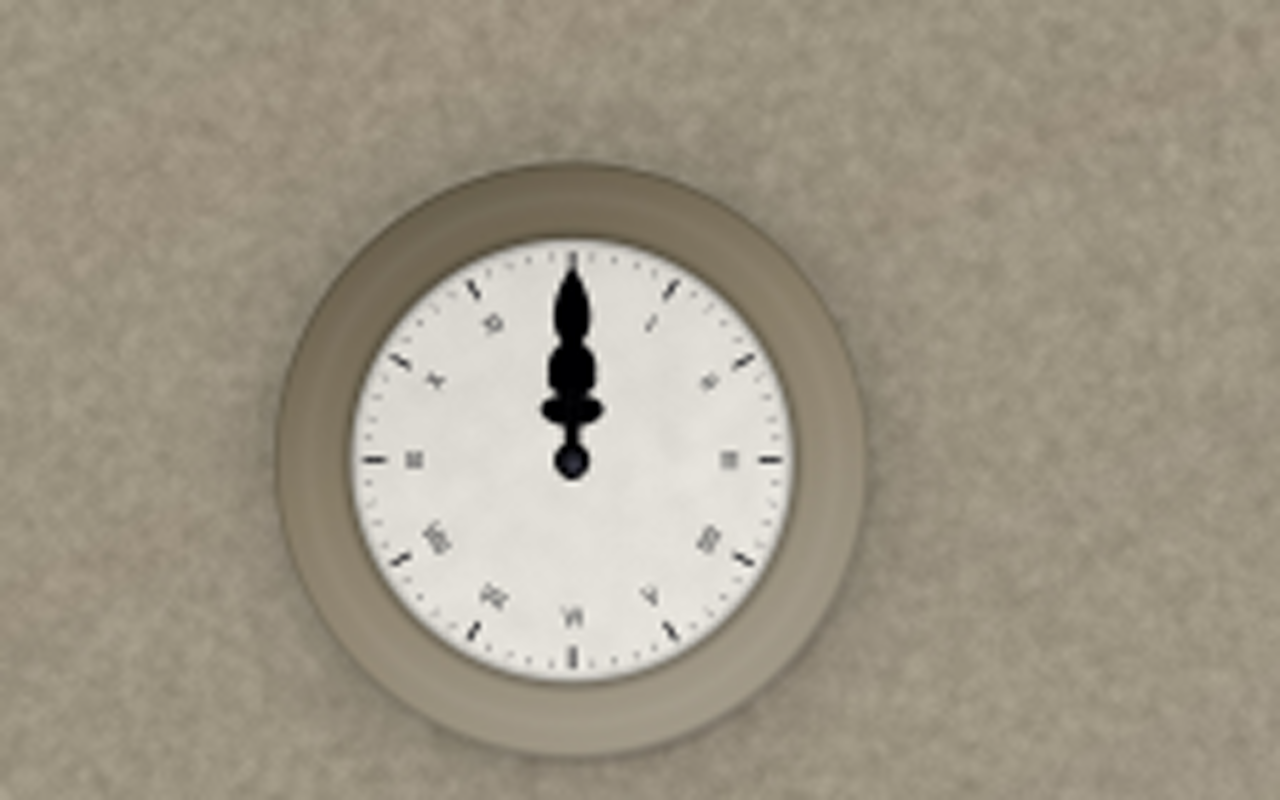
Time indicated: 12,00
